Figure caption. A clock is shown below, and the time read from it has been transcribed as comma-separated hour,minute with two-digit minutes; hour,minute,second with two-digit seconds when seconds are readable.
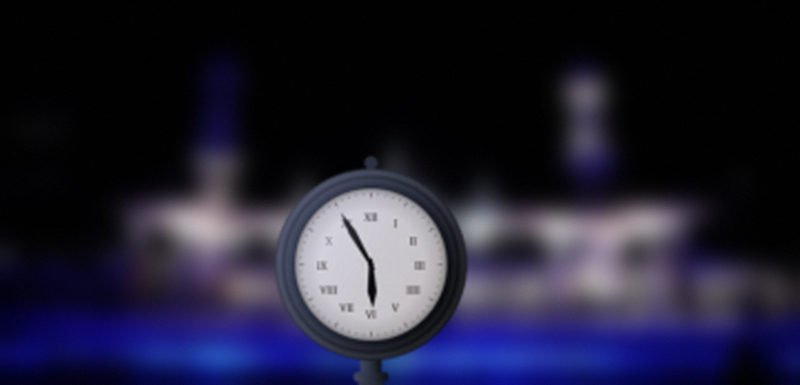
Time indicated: 5,55
